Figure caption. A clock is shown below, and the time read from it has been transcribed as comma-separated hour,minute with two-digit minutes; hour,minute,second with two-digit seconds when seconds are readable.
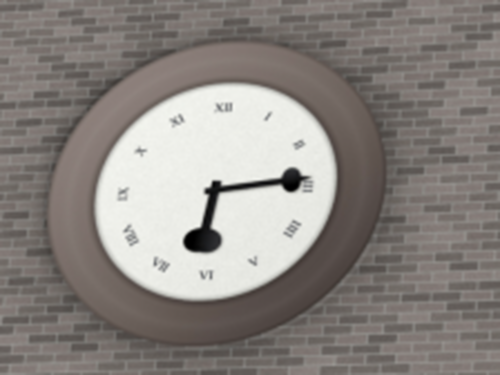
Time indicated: 6,14
